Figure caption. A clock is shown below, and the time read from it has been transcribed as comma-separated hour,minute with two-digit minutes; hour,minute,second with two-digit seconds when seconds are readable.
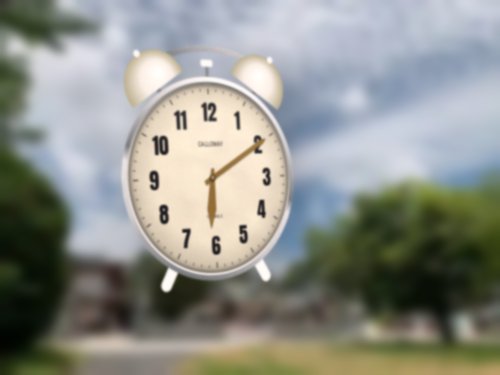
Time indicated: 6,10
